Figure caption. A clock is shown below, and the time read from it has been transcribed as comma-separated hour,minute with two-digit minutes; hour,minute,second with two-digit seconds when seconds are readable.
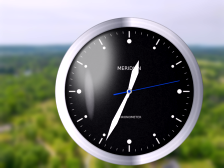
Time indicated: 12,34,13
